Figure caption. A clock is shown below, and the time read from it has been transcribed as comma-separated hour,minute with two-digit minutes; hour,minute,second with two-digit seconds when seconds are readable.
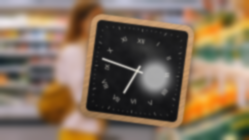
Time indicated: 6,47
